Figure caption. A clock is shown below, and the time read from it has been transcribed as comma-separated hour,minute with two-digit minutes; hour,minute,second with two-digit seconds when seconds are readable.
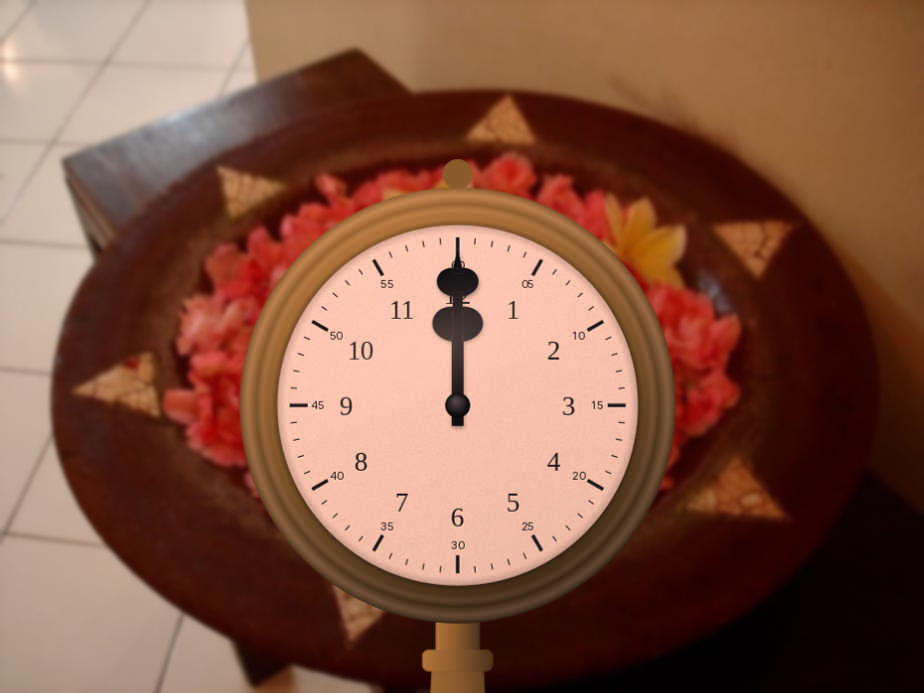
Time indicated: 12,00
